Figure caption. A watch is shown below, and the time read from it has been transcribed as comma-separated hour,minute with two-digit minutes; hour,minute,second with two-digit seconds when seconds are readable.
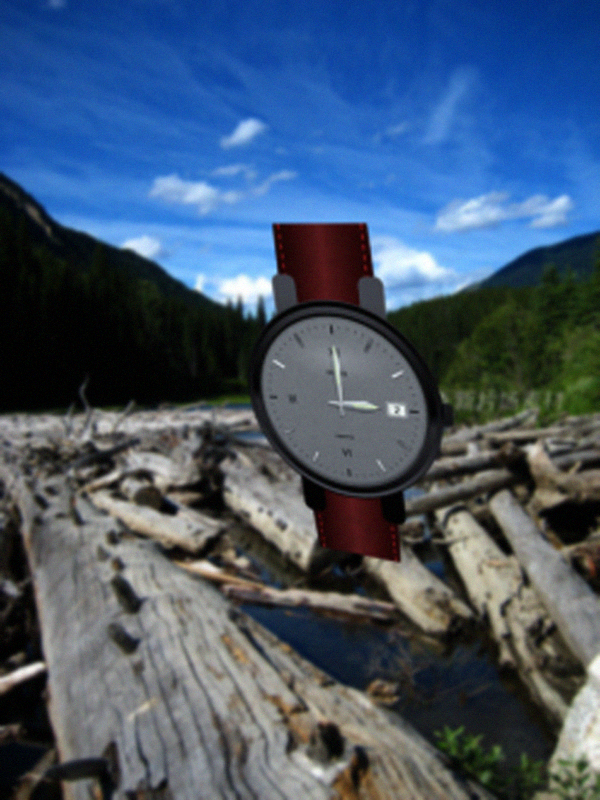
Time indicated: 3,00
